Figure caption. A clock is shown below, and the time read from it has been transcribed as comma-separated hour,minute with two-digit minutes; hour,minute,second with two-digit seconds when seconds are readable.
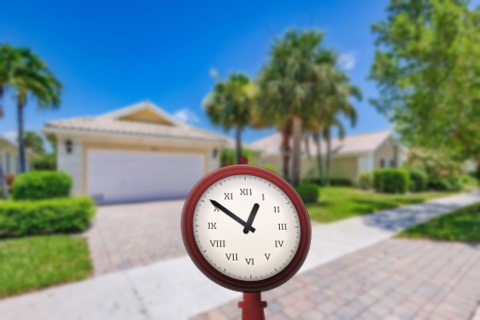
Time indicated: 12,51
